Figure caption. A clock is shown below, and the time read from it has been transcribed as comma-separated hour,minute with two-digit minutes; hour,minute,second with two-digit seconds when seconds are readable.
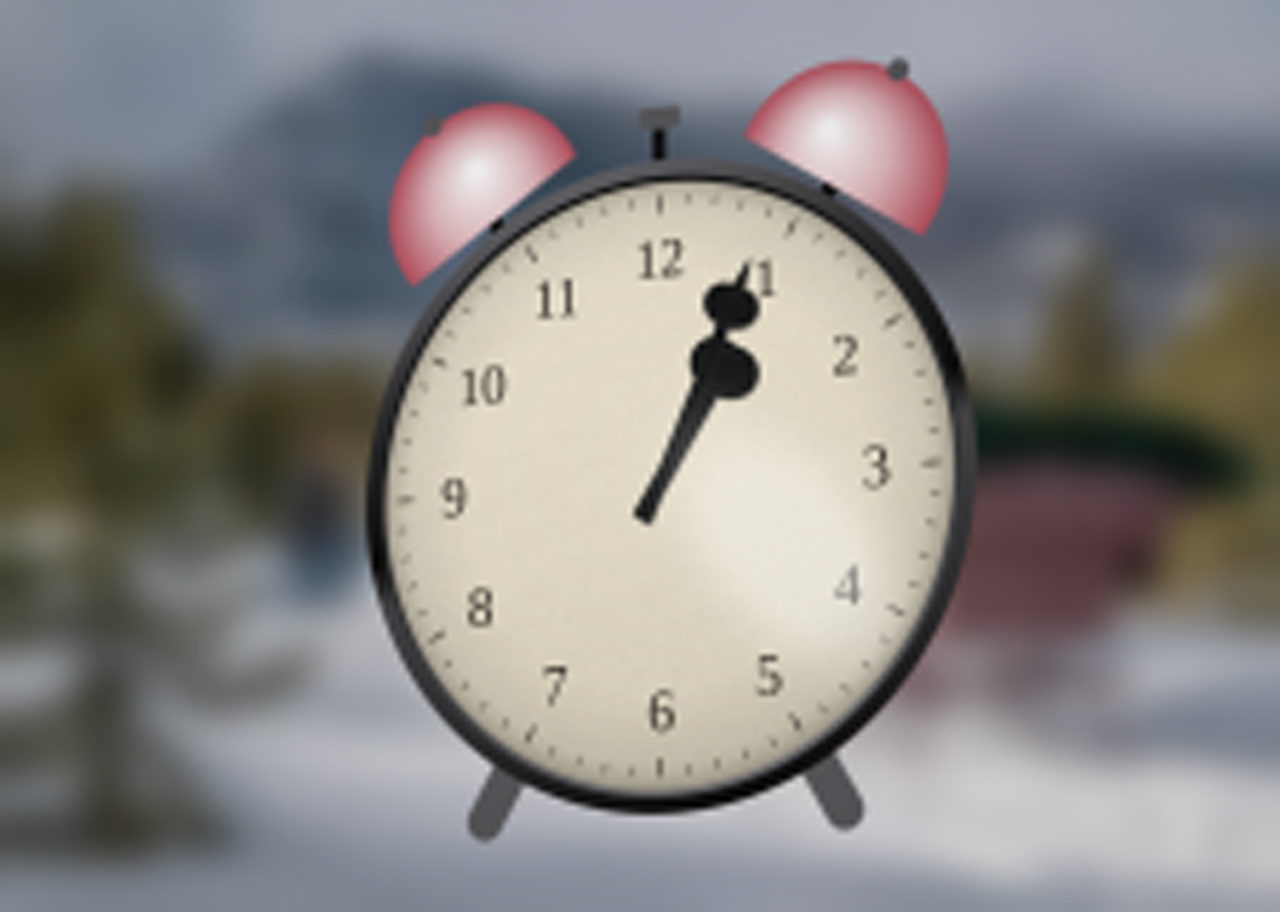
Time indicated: 1,04
